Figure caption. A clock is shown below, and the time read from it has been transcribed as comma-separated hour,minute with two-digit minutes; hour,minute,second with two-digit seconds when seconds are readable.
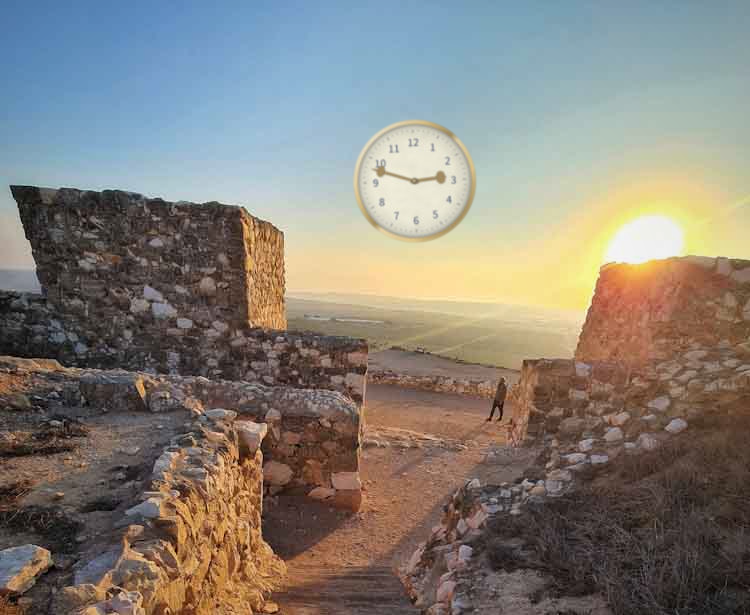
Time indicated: 2,48
